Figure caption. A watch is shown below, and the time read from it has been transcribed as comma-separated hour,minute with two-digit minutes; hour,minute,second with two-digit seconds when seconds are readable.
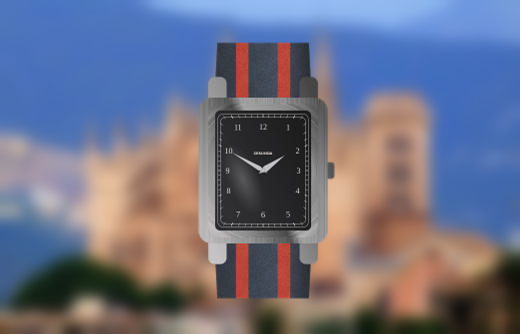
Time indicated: 1,50
